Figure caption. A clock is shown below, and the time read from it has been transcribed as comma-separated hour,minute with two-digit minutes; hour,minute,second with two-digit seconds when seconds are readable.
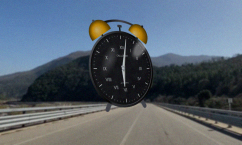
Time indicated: 6,02
